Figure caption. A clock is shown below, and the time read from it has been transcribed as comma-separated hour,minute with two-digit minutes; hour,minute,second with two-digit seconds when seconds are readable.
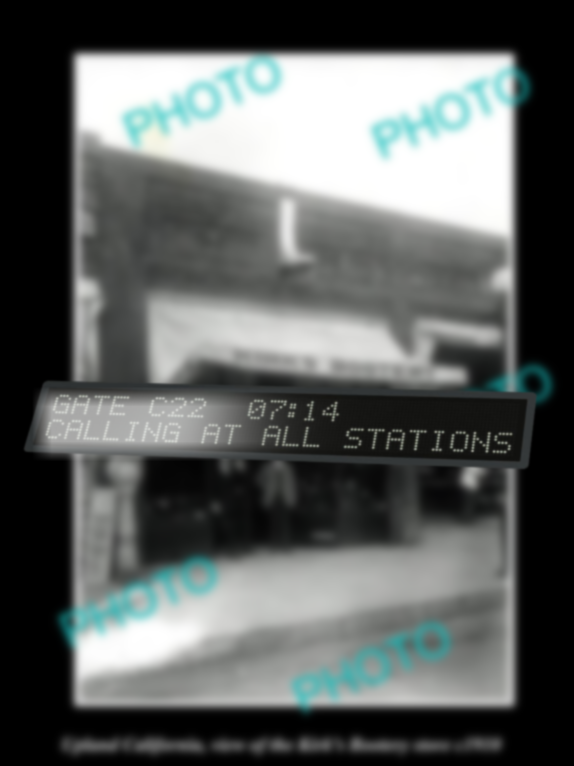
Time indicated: 7,14
